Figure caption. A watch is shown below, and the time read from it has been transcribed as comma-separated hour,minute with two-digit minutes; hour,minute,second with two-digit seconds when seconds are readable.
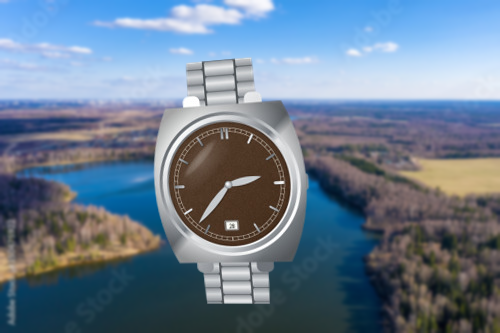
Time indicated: 2,37
